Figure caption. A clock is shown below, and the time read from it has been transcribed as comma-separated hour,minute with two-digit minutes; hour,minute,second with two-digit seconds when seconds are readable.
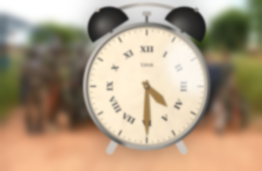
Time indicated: 4,30
